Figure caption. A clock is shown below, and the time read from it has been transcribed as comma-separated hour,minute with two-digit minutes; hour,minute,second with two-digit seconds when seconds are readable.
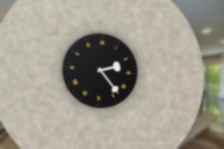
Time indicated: 2,23
